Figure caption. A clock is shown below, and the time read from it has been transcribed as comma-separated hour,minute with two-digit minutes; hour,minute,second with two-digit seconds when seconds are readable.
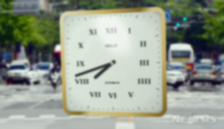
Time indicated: 7,42
